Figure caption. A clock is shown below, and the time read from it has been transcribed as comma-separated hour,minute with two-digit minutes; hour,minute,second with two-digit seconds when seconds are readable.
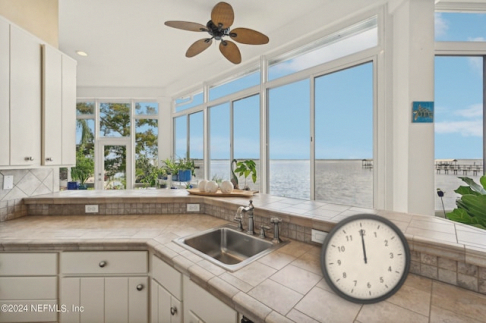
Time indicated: 12,00
